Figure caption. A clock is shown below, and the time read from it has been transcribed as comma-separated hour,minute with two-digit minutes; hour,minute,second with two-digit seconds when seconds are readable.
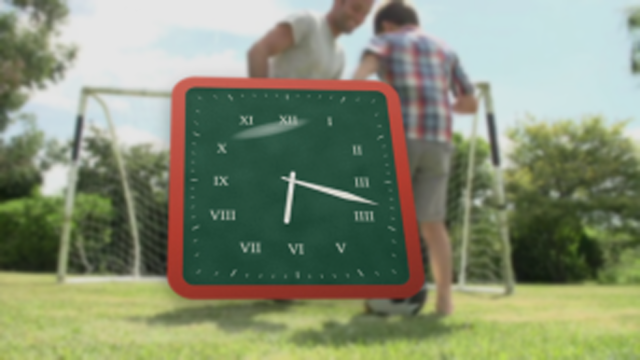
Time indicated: 6,18
